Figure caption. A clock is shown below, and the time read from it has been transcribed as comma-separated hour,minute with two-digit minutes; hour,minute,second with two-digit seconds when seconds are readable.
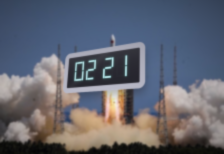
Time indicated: 2,21
